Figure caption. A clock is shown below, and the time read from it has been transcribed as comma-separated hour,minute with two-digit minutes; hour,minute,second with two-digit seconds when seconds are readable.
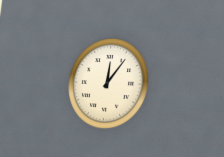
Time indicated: 12,06
